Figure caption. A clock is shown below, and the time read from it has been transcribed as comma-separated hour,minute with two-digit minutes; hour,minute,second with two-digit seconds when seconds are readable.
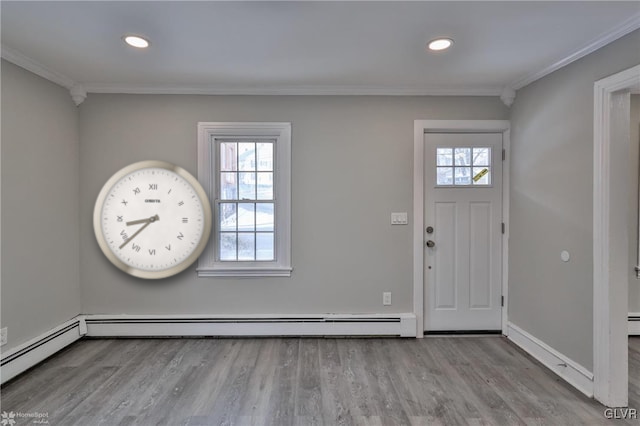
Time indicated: 8,38
